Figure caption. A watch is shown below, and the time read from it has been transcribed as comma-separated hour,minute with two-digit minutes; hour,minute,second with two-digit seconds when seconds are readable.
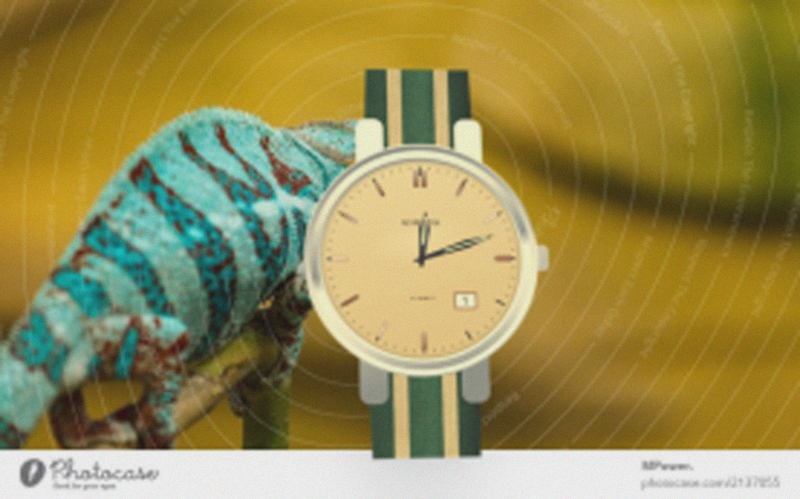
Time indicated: 12,12
